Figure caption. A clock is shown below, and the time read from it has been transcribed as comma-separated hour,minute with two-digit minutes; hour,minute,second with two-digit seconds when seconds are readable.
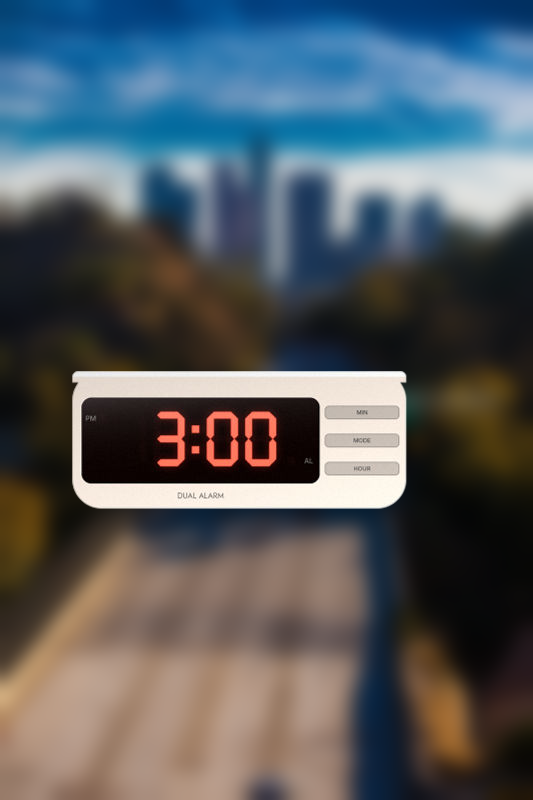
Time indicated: 3,00
